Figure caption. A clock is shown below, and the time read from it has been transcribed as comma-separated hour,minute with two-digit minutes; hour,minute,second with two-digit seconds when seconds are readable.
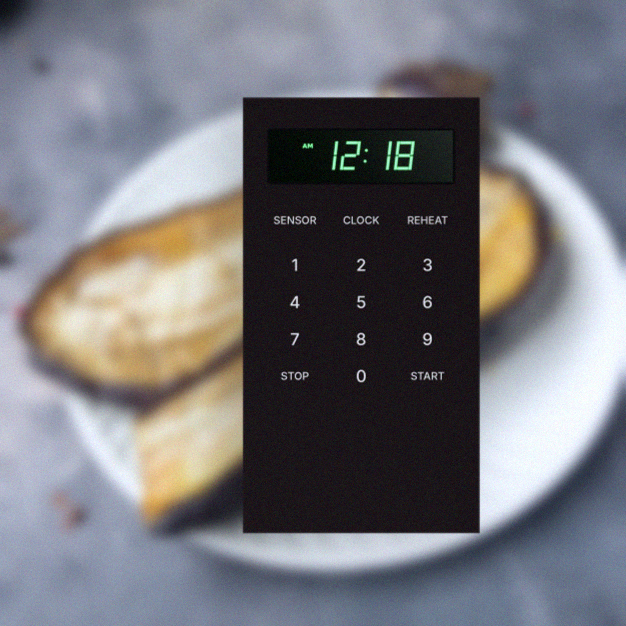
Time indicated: 12,18
